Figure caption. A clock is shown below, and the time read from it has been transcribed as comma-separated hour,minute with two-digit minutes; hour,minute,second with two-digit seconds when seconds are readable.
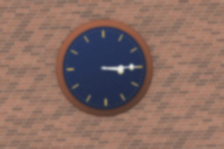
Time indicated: 3,15
